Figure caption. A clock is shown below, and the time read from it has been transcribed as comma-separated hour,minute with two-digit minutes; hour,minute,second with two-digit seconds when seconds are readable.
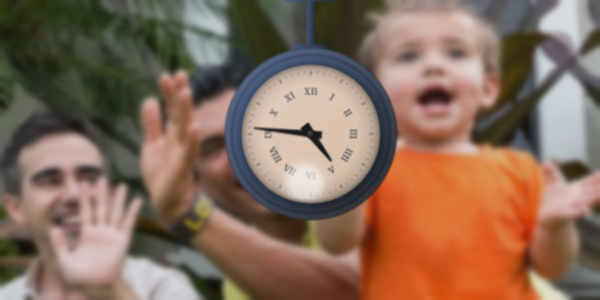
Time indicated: 4,46
